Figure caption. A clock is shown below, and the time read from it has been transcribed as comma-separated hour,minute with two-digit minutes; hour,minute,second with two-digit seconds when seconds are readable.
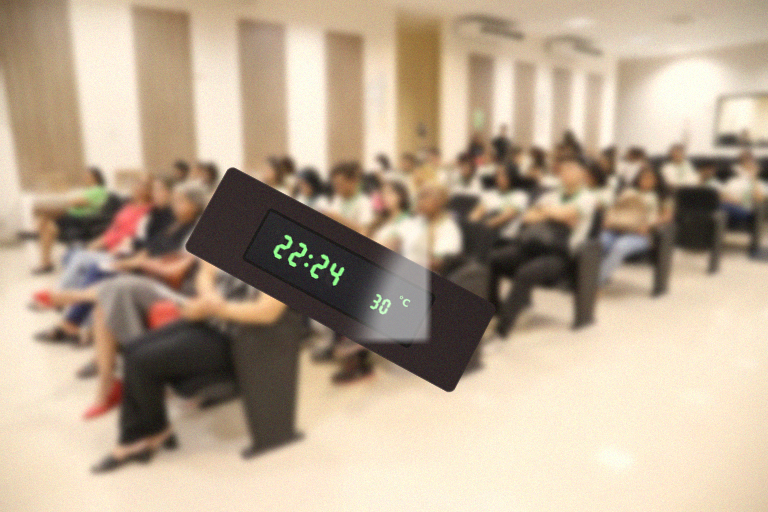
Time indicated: 22,24
